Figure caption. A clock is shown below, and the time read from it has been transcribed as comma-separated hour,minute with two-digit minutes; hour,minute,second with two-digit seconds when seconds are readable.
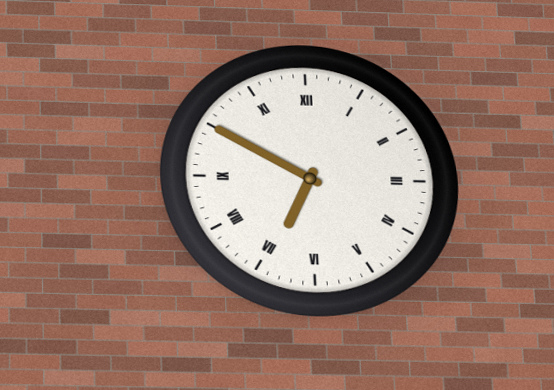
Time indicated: 6,50
